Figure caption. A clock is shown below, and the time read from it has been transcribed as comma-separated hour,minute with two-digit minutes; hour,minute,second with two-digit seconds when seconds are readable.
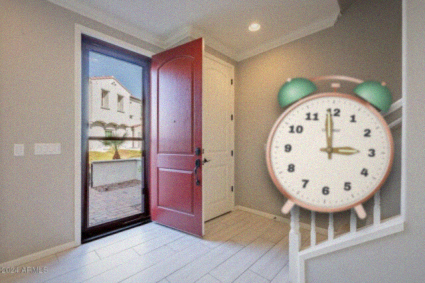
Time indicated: 2,59
